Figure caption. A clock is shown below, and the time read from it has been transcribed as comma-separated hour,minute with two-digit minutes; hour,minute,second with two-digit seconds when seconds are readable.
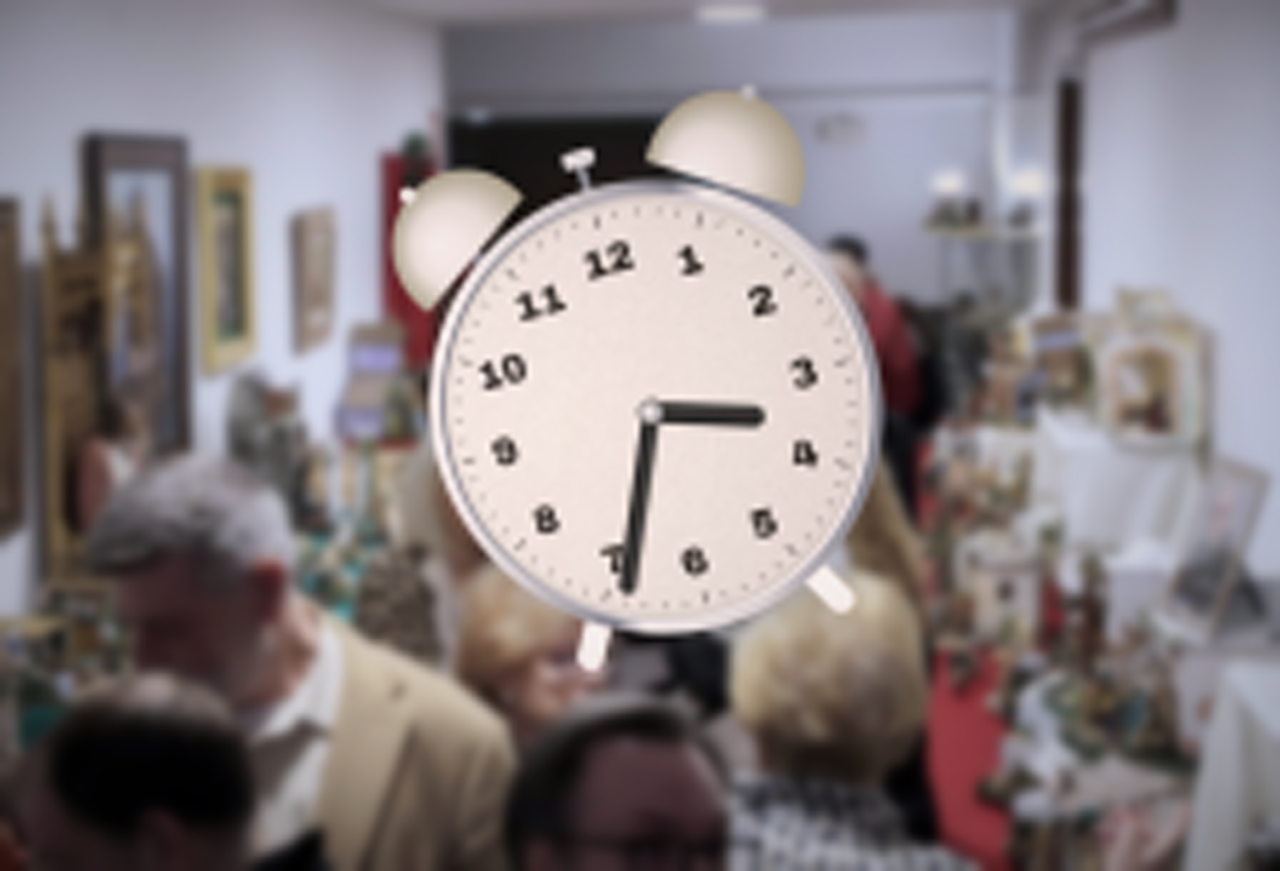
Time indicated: 3,34
